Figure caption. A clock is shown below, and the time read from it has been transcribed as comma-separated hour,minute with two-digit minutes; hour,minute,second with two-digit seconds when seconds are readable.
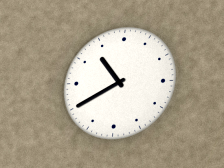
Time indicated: 10,40
